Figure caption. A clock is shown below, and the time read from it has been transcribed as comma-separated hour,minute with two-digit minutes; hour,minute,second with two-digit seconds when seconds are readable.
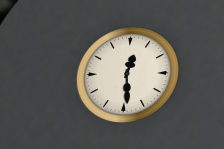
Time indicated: 12,29
